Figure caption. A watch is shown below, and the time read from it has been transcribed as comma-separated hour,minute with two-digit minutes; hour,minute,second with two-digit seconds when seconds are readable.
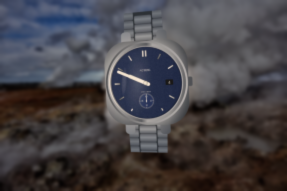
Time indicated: 9,49
